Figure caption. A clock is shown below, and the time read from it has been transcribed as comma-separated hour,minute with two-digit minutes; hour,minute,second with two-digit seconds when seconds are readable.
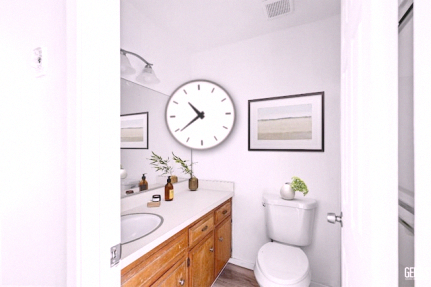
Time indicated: 10,39
